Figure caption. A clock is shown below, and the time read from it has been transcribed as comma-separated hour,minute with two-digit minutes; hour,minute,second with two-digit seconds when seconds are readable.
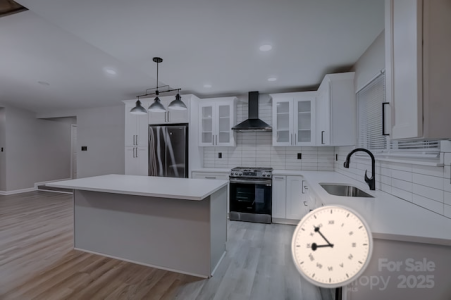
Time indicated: 8,53
